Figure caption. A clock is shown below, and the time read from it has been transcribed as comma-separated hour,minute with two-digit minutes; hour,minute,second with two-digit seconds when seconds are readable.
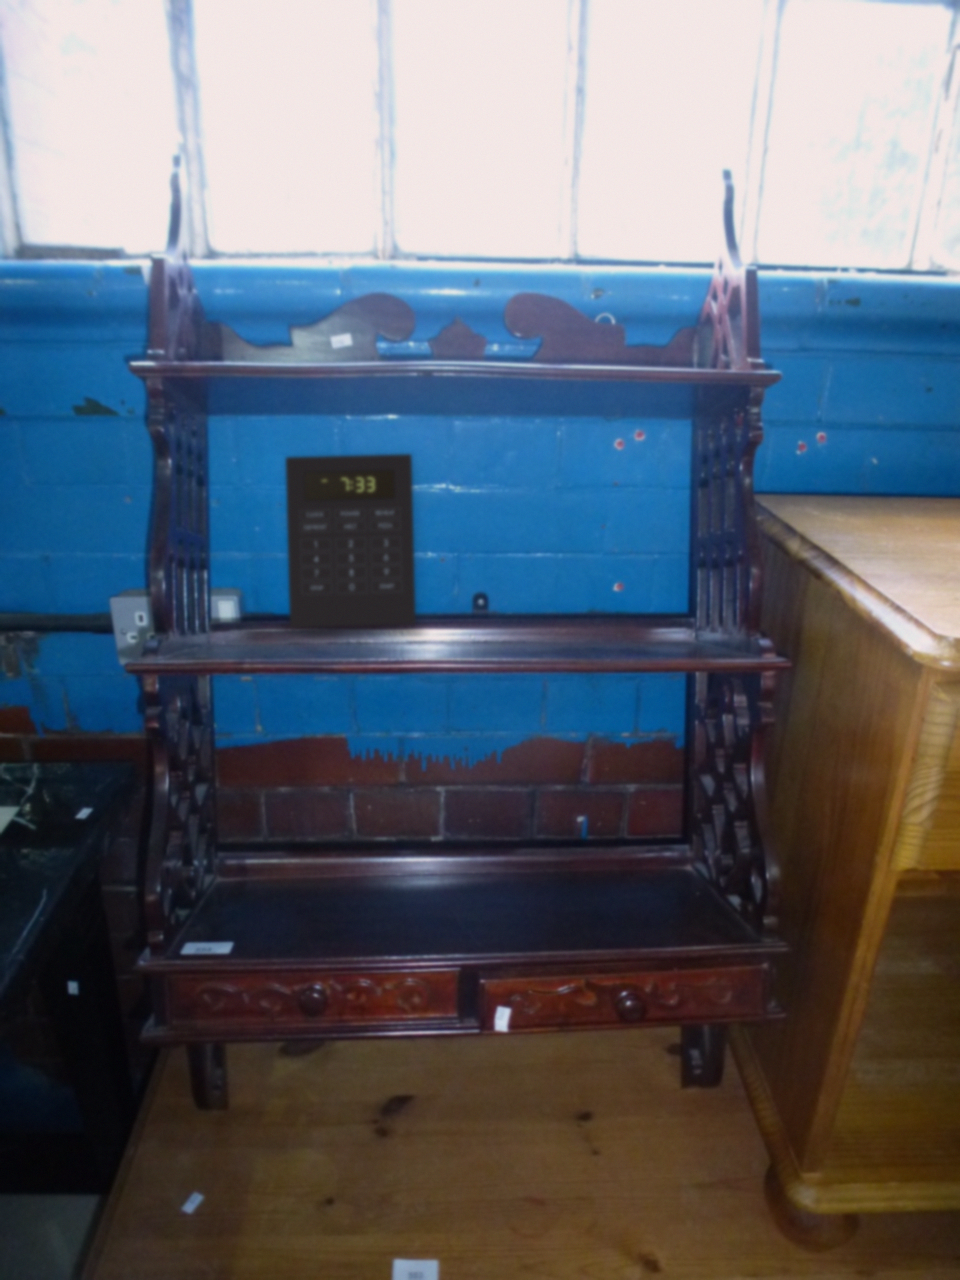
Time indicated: 7,33
